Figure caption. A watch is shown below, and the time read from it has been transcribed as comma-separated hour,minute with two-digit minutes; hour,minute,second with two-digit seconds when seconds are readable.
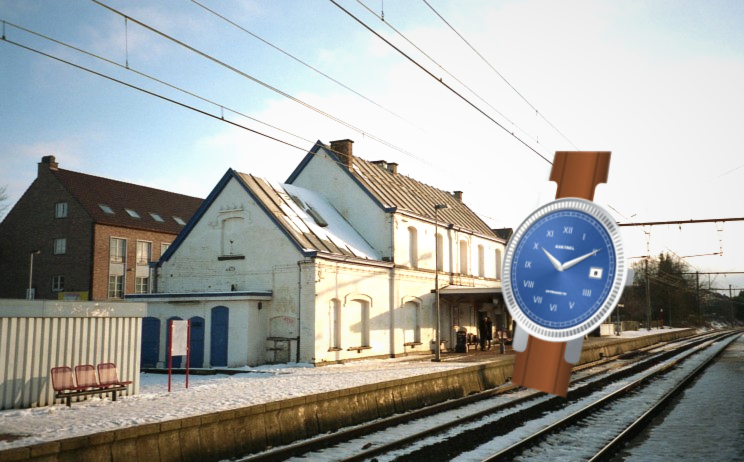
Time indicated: 10,10
